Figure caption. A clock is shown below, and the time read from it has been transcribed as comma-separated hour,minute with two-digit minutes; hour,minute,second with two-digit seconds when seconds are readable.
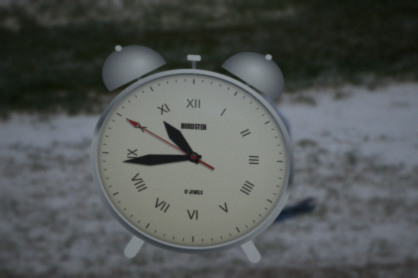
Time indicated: 10,43,50
